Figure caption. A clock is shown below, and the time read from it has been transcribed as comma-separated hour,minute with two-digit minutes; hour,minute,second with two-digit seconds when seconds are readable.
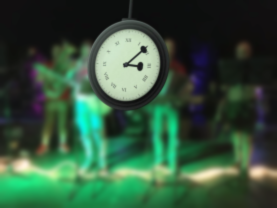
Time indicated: 3,08
